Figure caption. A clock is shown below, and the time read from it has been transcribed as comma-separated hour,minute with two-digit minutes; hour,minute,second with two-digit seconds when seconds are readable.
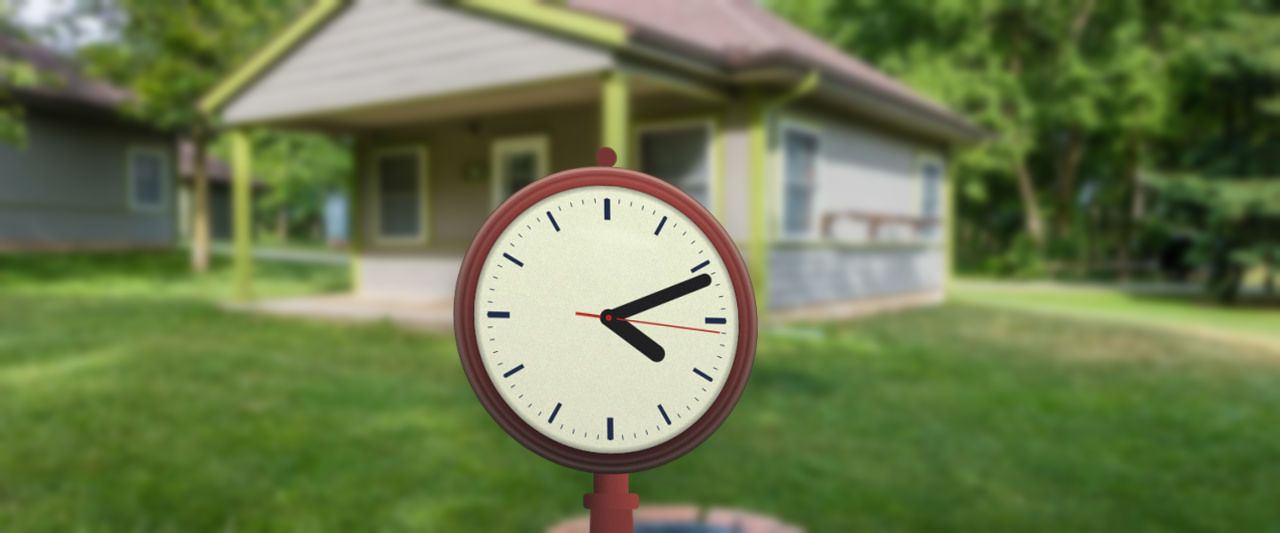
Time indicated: 4,11,16
